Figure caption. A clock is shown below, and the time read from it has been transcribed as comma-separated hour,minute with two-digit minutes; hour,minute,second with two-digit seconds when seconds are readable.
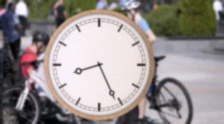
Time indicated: 8,26
